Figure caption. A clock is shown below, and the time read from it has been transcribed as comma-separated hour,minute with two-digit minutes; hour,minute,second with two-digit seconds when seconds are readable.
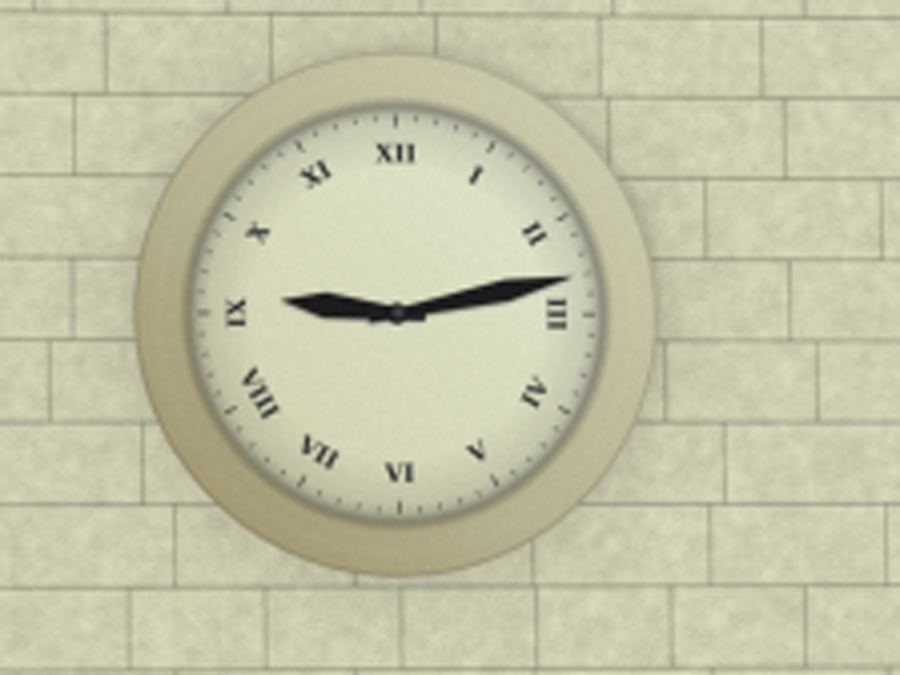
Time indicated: 9,13
